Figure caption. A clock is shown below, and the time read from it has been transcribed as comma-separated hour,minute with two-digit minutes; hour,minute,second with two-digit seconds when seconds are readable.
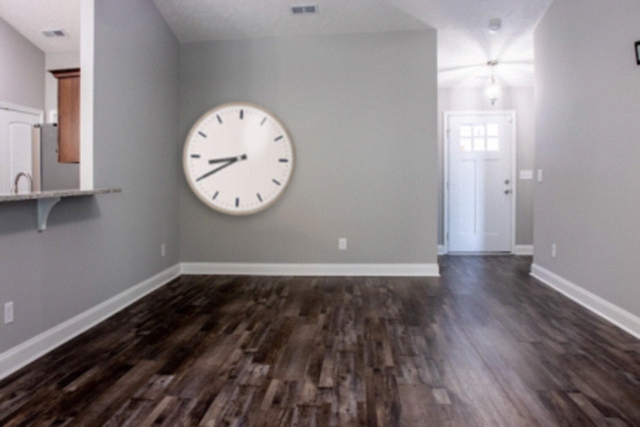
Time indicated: 8,40
